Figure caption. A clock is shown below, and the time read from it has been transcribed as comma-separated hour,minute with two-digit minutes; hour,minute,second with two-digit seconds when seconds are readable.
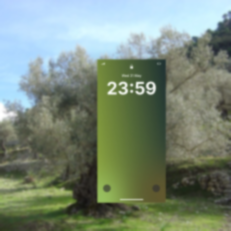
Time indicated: 23,59
